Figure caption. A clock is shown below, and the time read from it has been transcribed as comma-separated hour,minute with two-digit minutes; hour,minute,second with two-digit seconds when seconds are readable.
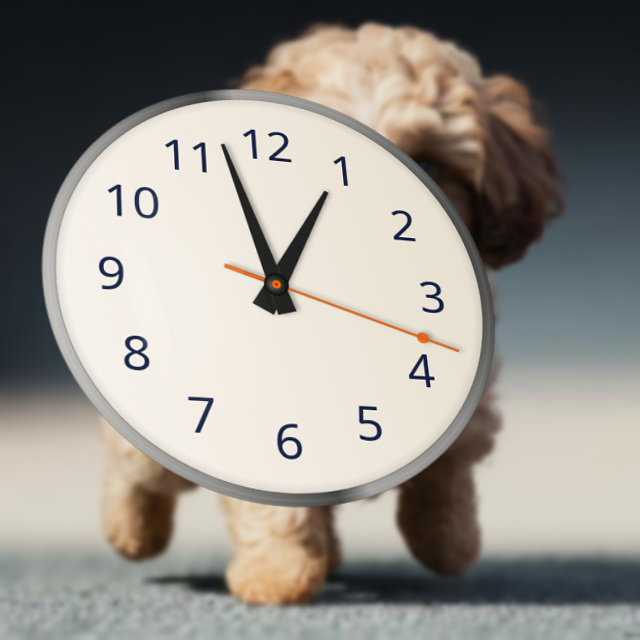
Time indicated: 12,57,18
